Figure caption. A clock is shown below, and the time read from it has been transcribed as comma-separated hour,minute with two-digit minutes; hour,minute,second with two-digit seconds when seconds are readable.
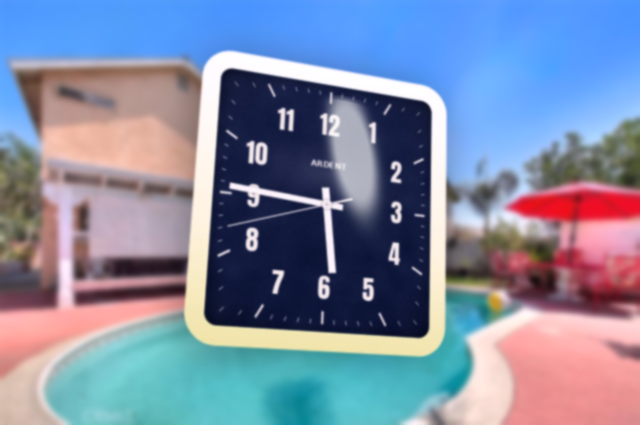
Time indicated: 5,45,42
